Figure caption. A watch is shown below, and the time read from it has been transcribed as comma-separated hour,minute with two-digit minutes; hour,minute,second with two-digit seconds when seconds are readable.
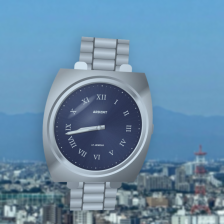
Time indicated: 8,43
